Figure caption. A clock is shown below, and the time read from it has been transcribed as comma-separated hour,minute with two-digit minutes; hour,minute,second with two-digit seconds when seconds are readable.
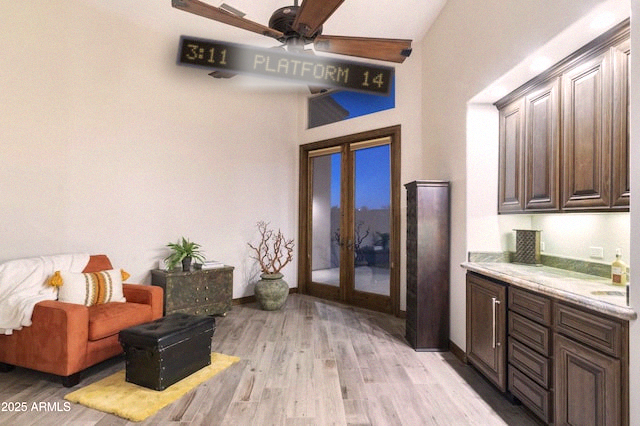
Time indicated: 3,11
